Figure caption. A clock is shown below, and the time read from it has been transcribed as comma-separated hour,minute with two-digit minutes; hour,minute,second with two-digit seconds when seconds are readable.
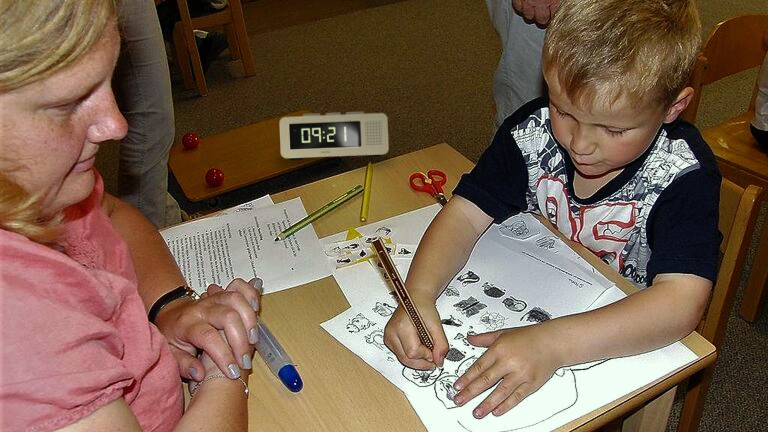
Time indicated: 9,21
